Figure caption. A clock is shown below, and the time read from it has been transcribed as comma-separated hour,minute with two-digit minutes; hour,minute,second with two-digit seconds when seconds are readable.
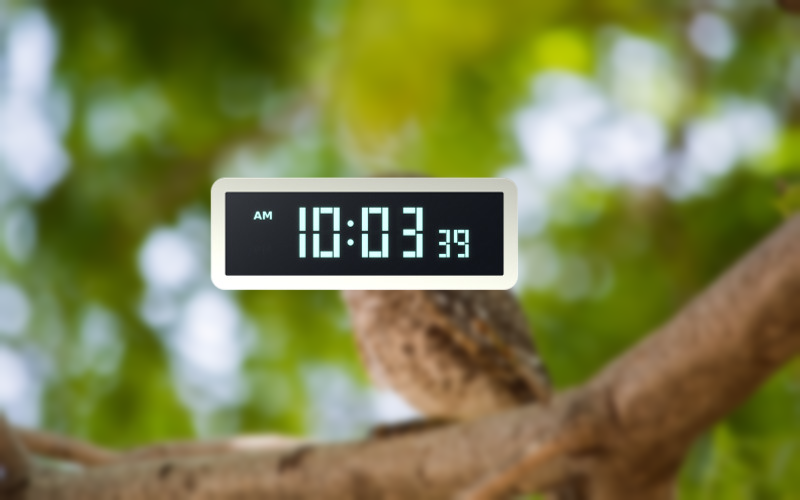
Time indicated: 10,03,39
